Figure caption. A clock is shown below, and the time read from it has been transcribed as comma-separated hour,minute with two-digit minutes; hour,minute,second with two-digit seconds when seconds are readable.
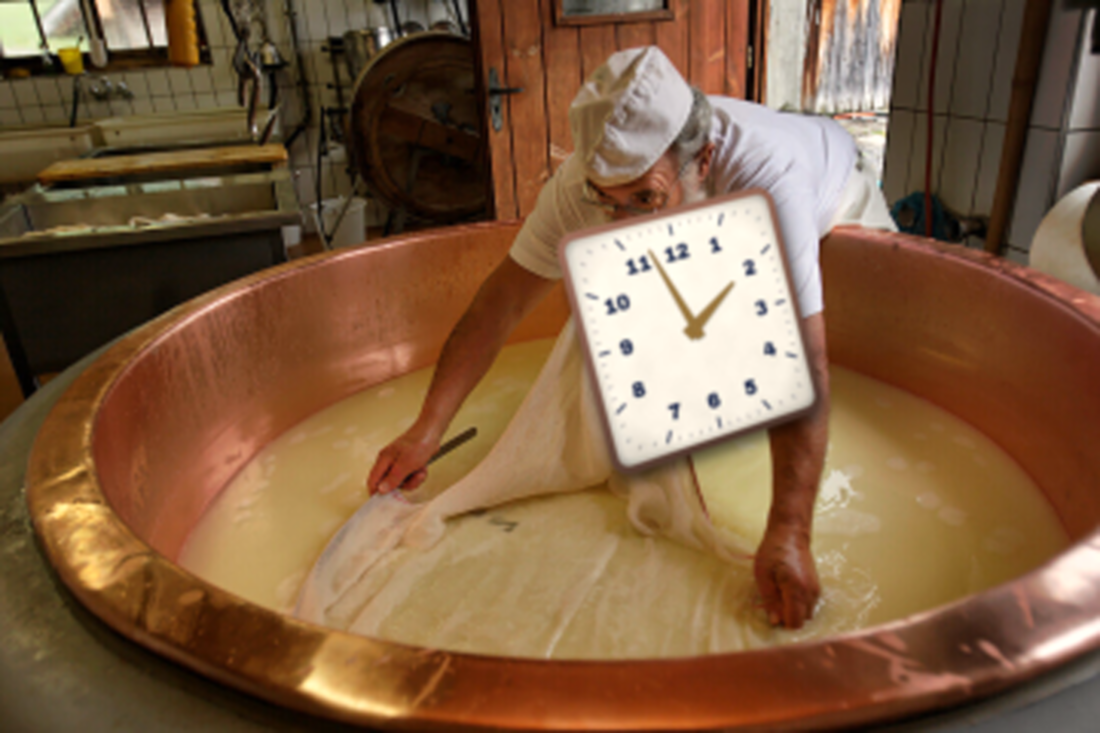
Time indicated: 1,57
